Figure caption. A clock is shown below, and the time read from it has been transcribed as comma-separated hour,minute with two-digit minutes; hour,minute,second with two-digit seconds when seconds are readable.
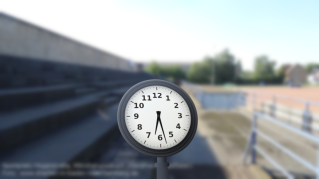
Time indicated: 6,28
